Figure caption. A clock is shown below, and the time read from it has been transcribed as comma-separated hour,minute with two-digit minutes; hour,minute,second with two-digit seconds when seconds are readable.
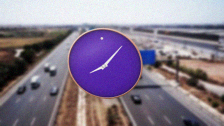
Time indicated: 8,07
